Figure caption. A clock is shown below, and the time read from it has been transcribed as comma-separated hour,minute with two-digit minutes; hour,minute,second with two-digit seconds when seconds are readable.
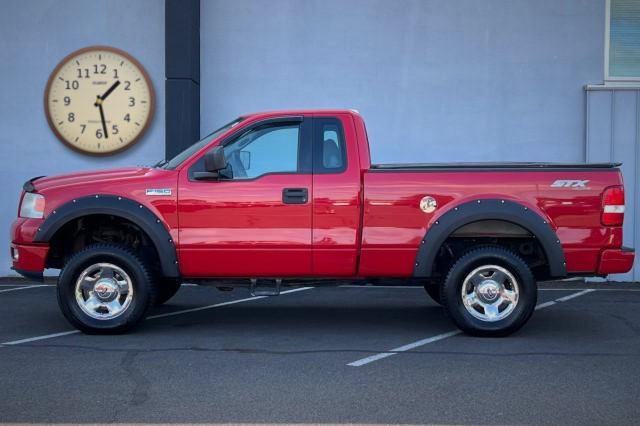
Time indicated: 1,28
